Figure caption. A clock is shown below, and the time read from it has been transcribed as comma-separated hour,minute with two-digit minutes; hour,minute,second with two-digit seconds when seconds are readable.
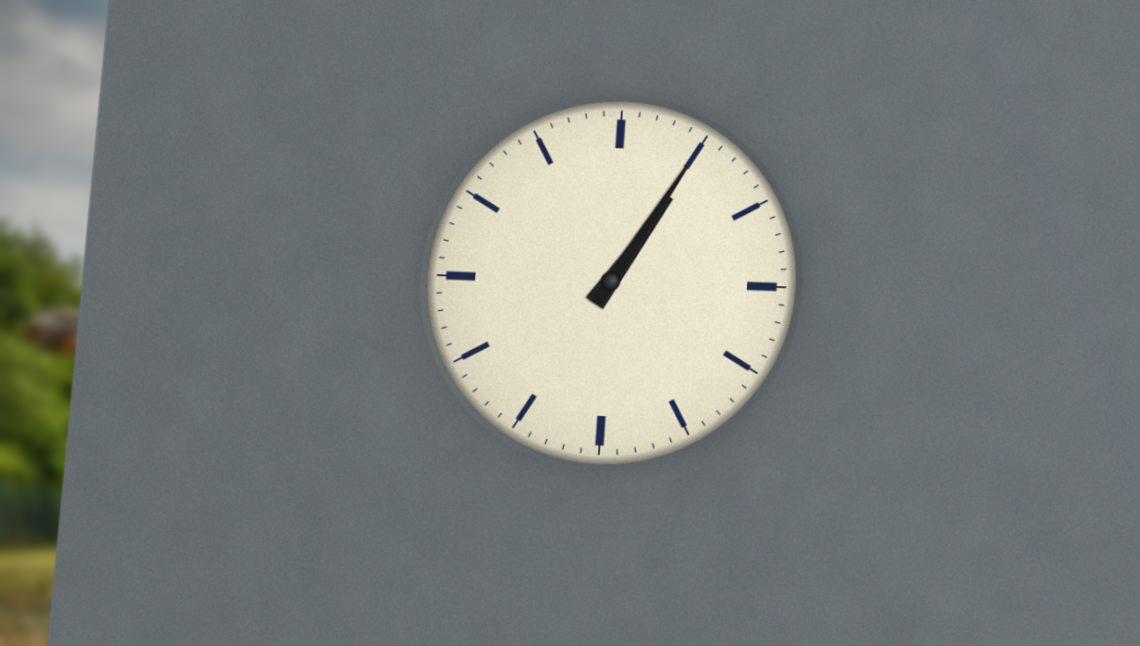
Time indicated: 1,05
